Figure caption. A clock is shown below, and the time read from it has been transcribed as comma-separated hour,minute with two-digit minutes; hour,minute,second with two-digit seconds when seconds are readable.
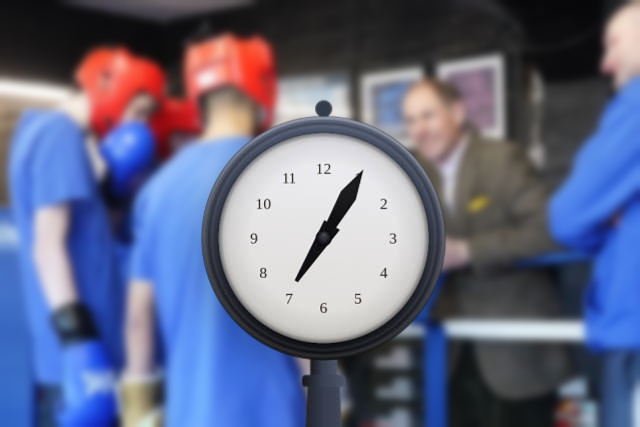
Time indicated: 7,05
